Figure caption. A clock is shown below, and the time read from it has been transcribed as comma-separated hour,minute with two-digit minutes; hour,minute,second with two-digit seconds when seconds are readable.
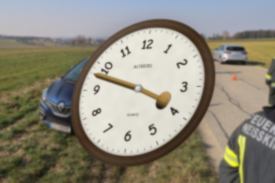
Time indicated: 3,48
